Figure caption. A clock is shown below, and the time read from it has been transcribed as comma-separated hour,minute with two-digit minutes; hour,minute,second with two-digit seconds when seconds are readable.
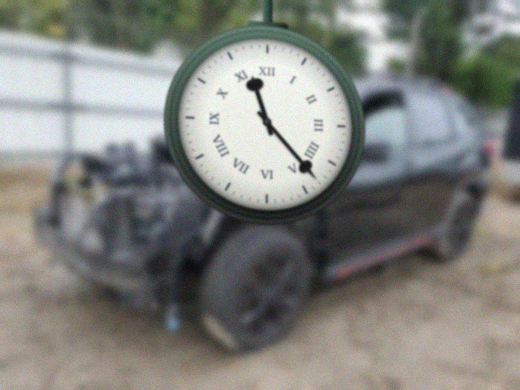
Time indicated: 11,23
